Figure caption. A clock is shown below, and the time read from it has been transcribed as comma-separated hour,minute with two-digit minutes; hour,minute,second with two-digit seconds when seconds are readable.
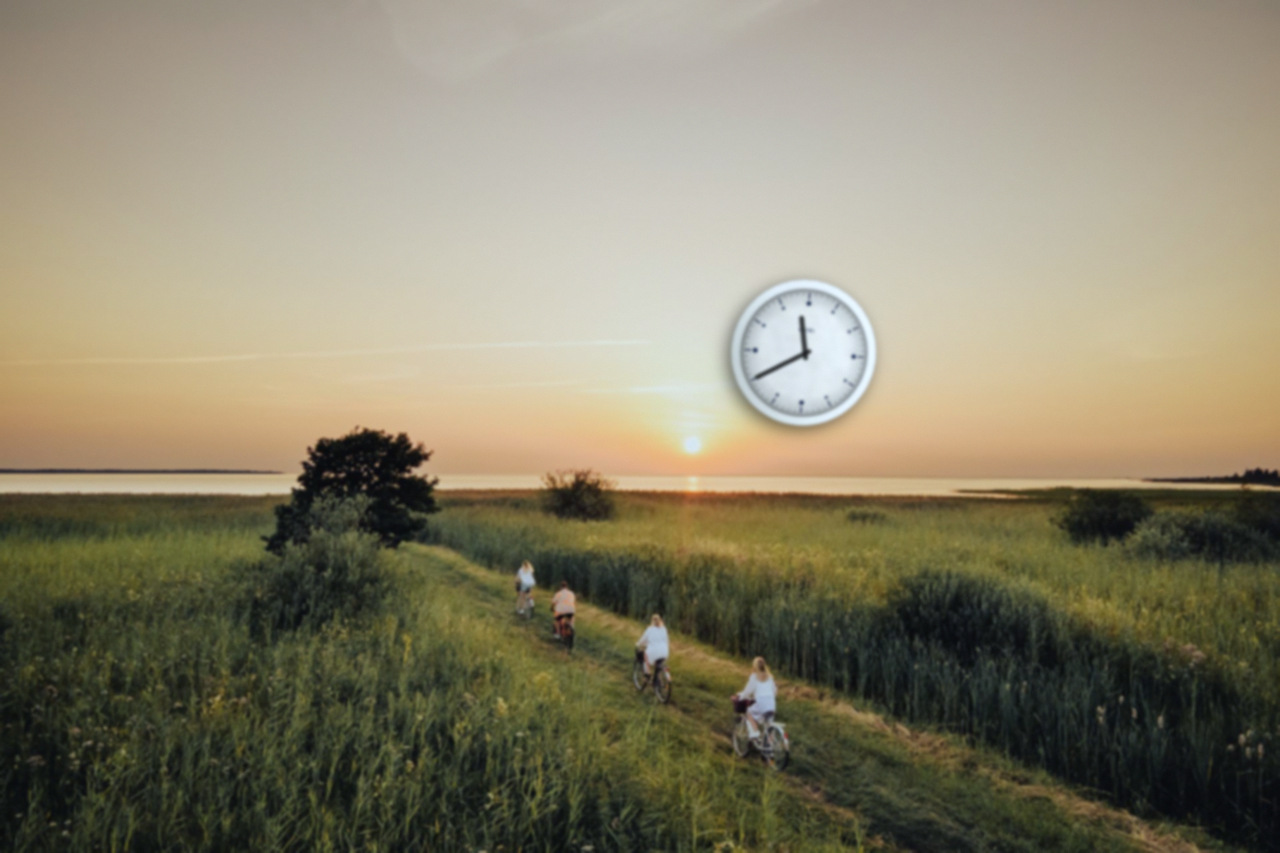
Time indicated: 11,40
